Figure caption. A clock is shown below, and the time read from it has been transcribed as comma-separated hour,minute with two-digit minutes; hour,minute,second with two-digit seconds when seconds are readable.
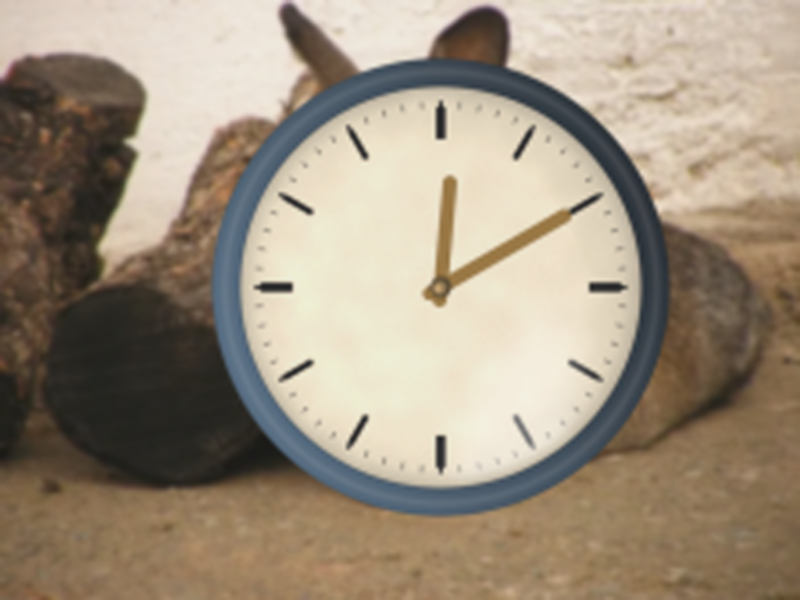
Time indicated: 12,10
